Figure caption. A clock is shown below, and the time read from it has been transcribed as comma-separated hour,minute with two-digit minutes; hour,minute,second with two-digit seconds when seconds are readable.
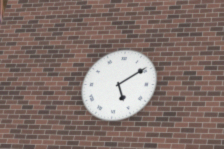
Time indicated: 5,09
